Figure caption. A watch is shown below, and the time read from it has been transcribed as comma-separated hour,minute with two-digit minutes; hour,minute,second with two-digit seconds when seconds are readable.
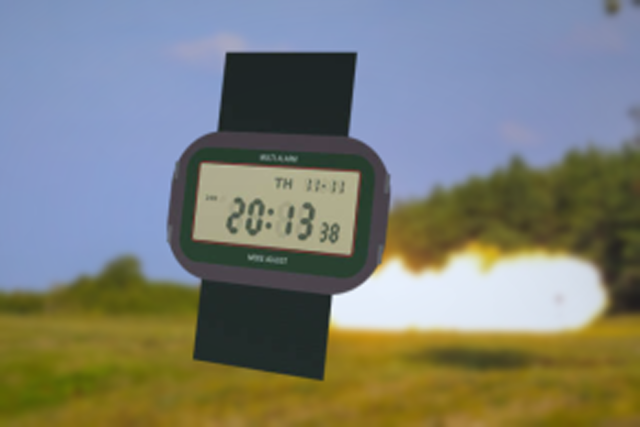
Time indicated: 20,13,38
